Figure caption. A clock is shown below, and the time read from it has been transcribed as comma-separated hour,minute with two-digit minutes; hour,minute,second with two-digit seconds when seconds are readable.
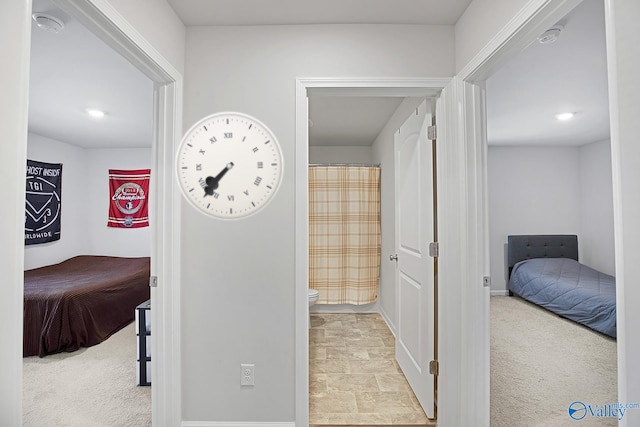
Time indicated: 7,37
